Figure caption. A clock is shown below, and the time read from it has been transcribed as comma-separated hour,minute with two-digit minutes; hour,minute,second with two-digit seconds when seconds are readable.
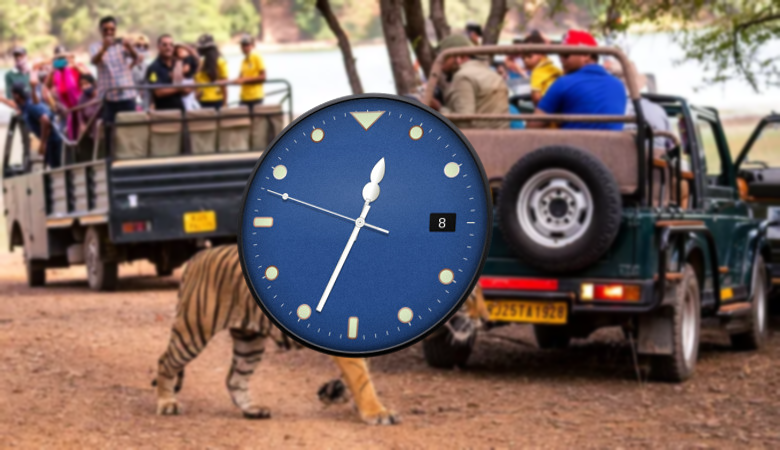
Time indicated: 12,33,48
